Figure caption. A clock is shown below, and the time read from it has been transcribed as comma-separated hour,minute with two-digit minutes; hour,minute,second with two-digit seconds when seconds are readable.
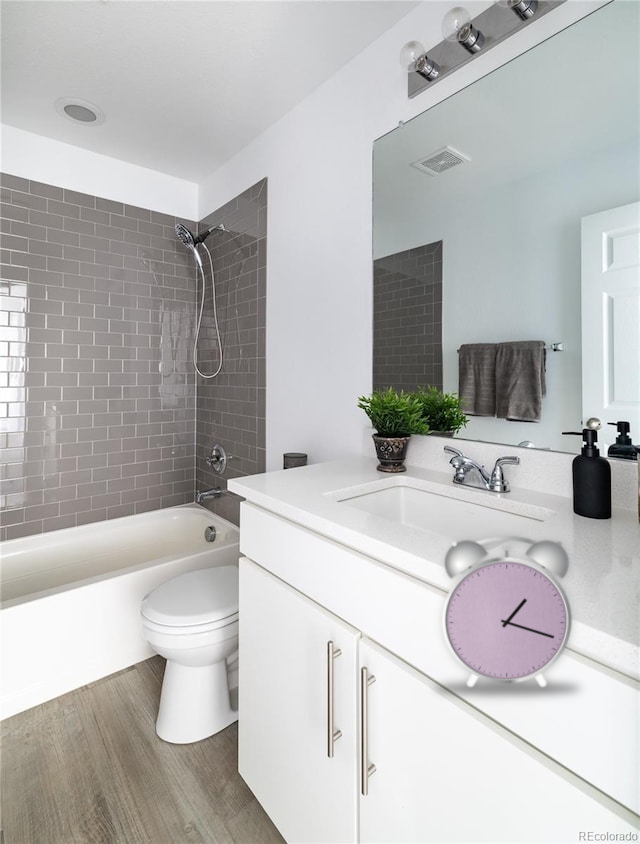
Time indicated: 1,18
